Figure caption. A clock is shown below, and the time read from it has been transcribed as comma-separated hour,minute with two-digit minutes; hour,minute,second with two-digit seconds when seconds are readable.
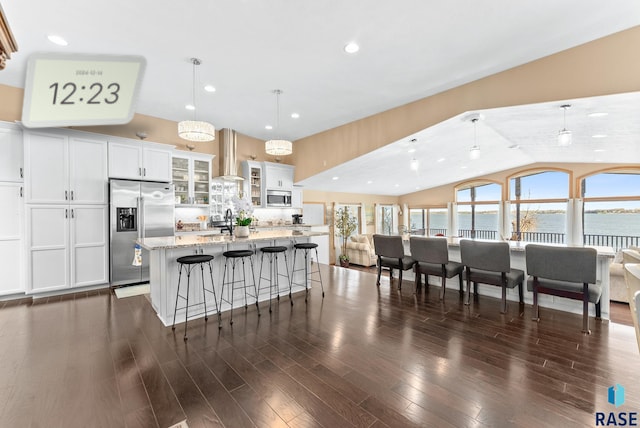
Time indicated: 12,23
